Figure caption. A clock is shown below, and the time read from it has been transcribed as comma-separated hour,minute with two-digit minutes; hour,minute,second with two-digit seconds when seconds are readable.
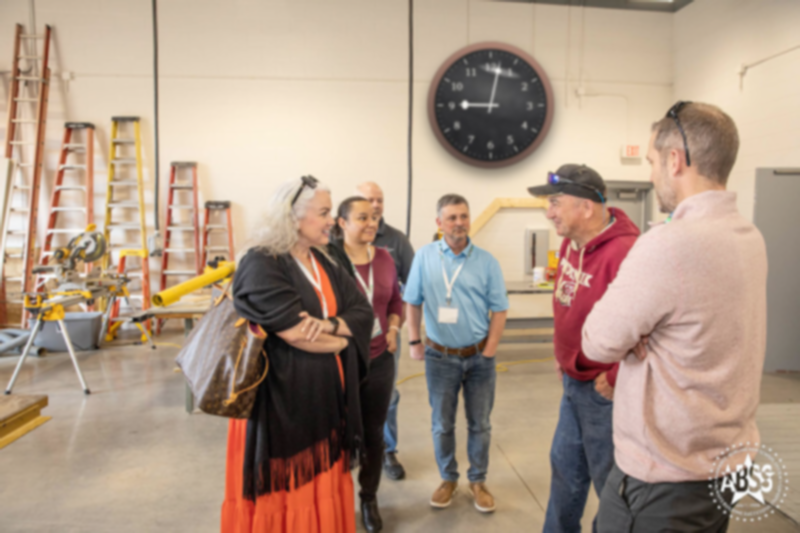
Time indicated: 9,02
